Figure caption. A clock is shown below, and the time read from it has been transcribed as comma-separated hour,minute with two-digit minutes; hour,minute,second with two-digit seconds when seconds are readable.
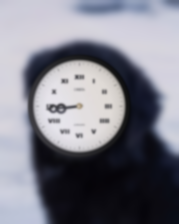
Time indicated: 8,44
